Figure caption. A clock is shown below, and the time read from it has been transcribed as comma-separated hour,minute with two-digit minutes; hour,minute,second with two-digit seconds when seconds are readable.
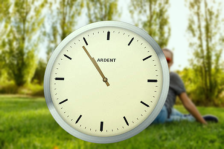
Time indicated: 10,54
